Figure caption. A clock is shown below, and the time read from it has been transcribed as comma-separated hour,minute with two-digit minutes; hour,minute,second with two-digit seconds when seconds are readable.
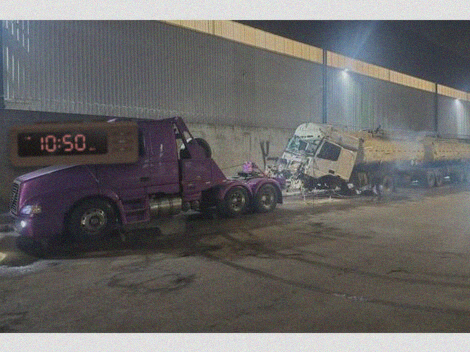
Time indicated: 10,50
